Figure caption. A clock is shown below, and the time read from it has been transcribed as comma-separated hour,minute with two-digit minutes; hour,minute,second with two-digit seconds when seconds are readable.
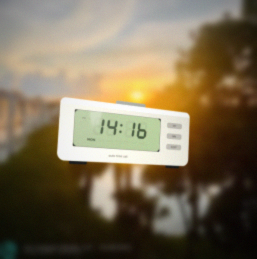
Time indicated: 14,16
